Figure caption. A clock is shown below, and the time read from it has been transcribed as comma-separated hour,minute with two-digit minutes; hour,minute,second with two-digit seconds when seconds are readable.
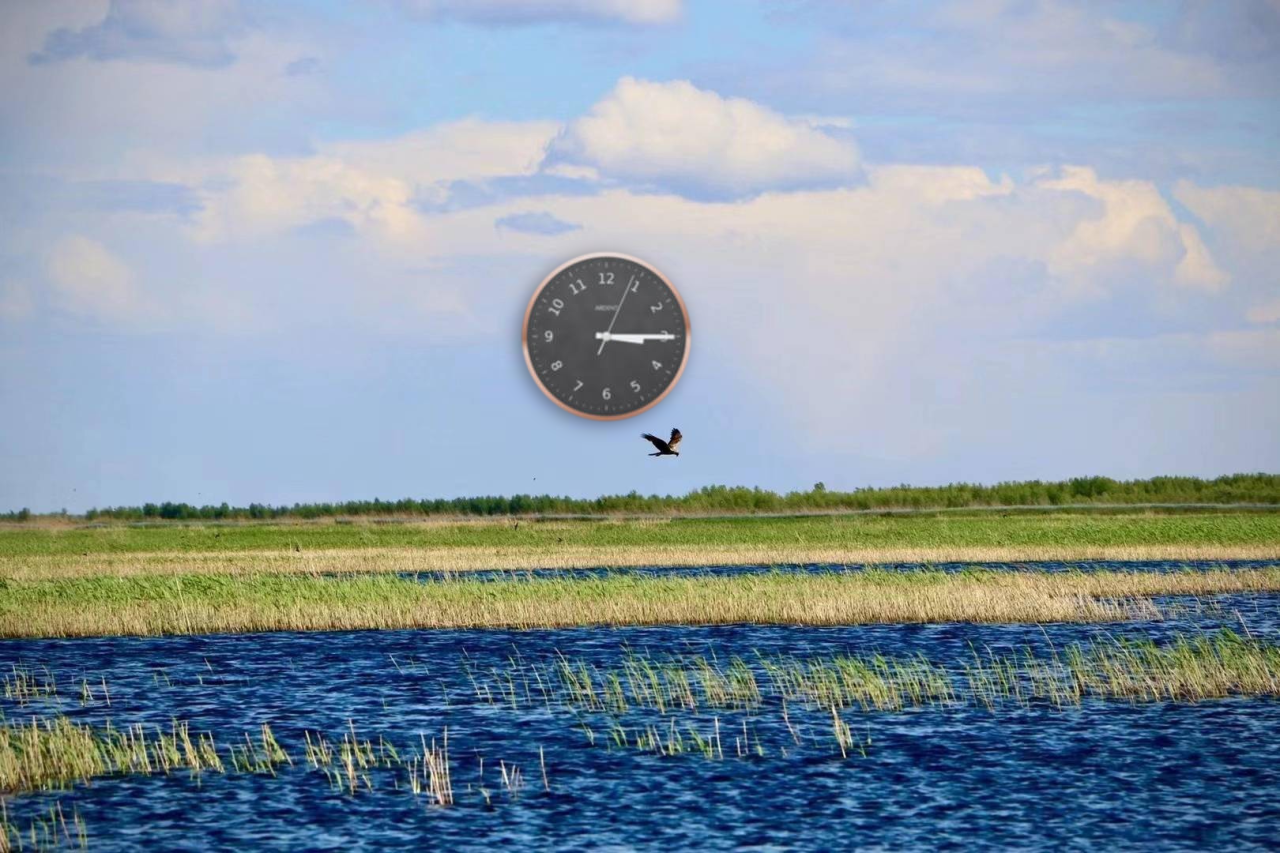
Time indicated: 3,15,04
